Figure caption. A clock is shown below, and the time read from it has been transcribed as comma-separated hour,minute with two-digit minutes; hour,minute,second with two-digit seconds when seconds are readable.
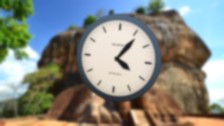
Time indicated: 4,06
